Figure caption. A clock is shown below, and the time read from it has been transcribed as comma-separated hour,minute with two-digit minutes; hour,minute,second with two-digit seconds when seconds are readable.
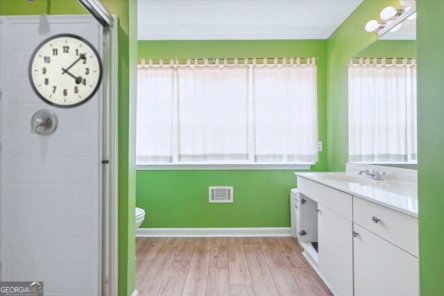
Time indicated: 4,08
